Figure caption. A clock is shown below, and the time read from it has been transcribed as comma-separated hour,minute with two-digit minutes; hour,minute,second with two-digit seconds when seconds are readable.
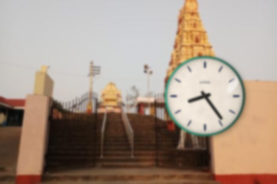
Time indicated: 8,24
